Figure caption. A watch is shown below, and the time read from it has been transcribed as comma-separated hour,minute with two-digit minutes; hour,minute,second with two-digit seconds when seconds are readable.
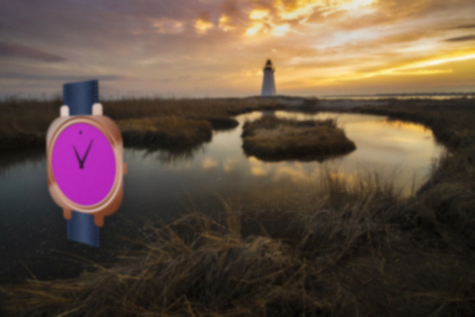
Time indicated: 11,05
